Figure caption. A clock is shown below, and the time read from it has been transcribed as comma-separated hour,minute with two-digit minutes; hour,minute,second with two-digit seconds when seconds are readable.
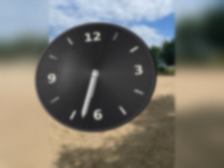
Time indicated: 6,33
